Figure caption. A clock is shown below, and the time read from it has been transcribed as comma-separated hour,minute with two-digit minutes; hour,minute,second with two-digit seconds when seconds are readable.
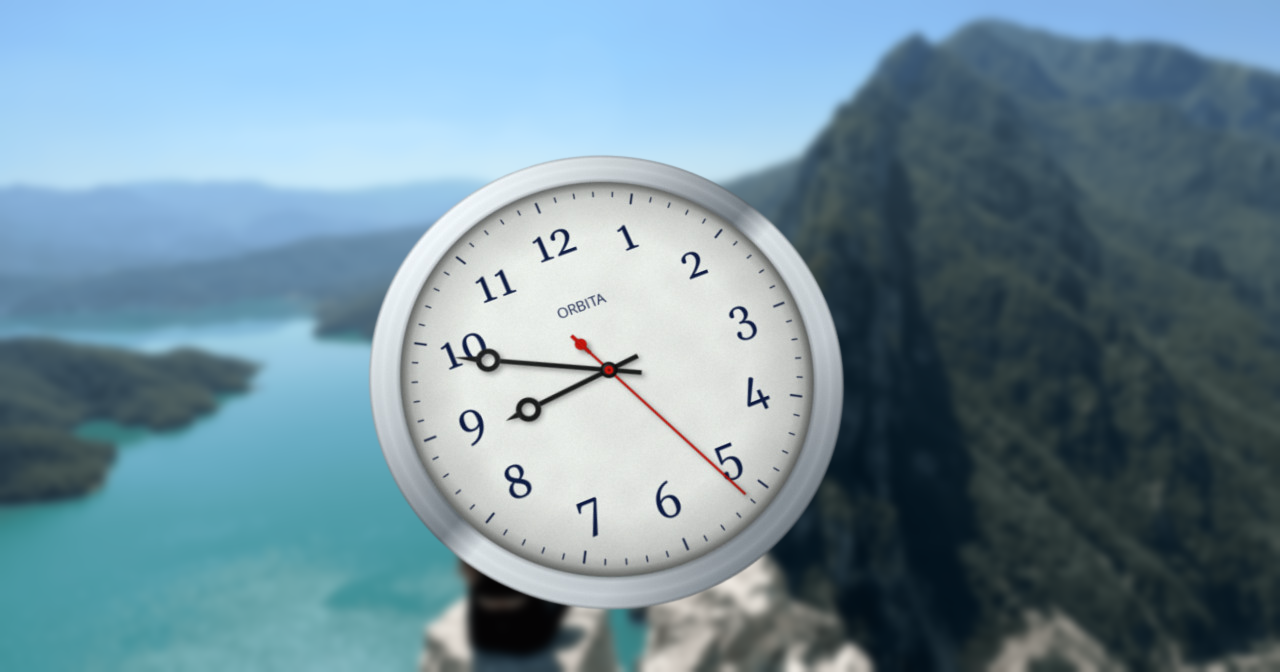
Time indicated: 8,49,26
